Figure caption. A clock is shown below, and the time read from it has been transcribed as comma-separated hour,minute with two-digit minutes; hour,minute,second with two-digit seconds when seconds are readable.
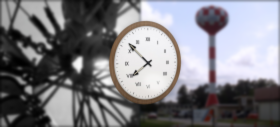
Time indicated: 7,52
